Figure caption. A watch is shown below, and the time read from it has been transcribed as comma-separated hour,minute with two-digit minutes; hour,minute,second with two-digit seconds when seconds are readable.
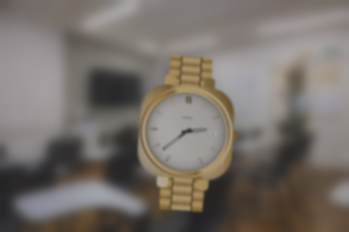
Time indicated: 2,38
